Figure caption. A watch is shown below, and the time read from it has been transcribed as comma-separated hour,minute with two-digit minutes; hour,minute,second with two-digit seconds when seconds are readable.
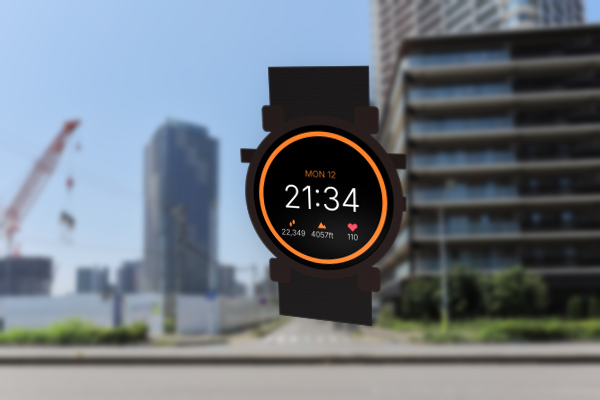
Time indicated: 21,34
